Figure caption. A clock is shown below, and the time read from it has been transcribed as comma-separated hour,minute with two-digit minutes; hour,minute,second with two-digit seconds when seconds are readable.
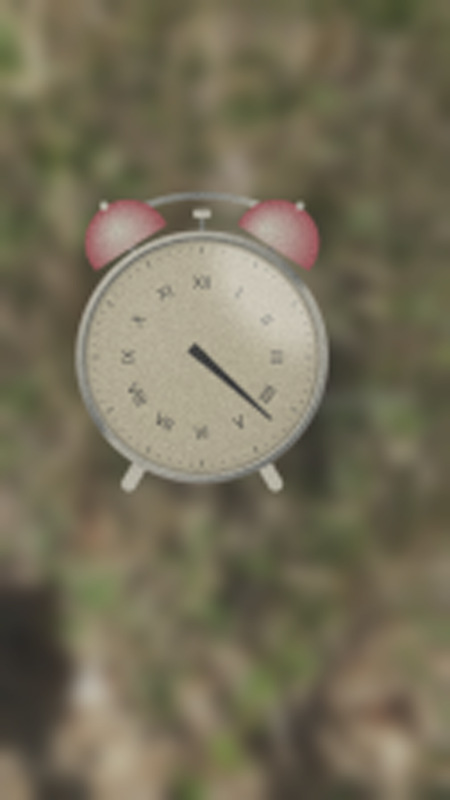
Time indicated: 4,22
